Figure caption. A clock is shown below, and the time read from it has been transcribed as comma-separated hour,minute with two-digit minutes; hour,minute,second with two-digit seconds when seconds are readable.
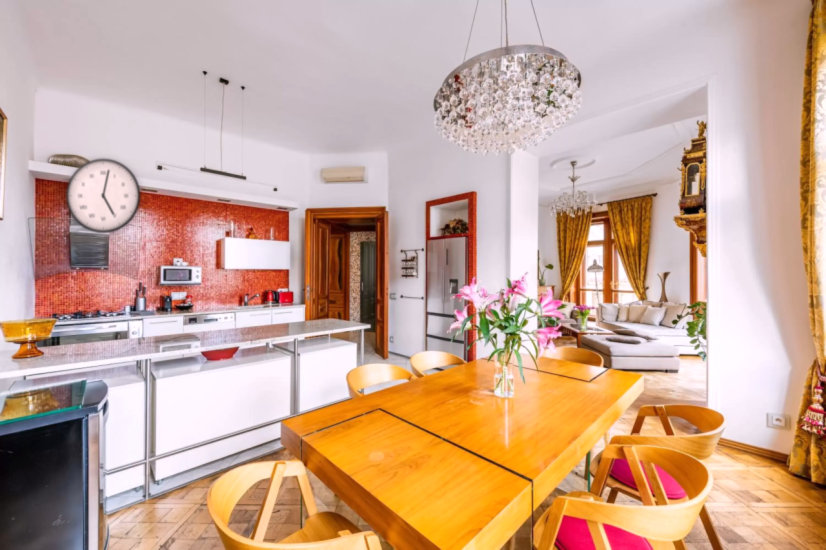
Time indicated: 5,02
